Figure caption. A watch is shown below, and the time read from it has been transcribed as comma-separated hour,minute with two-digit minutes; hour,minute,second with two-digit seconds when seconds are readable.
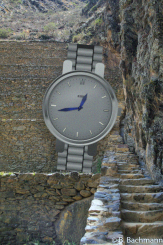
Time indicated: 12,43
